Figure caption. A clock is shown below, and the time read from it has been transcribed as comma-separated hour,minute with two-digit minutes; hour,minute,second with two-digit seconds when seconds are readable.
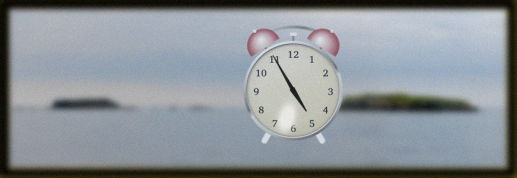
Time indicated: 4,55
